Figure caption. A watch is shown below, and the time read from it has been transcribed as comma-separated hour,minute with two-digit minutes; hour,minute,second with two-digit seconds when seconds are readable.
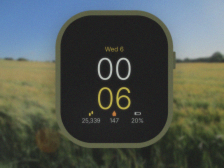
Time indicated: 0,06
